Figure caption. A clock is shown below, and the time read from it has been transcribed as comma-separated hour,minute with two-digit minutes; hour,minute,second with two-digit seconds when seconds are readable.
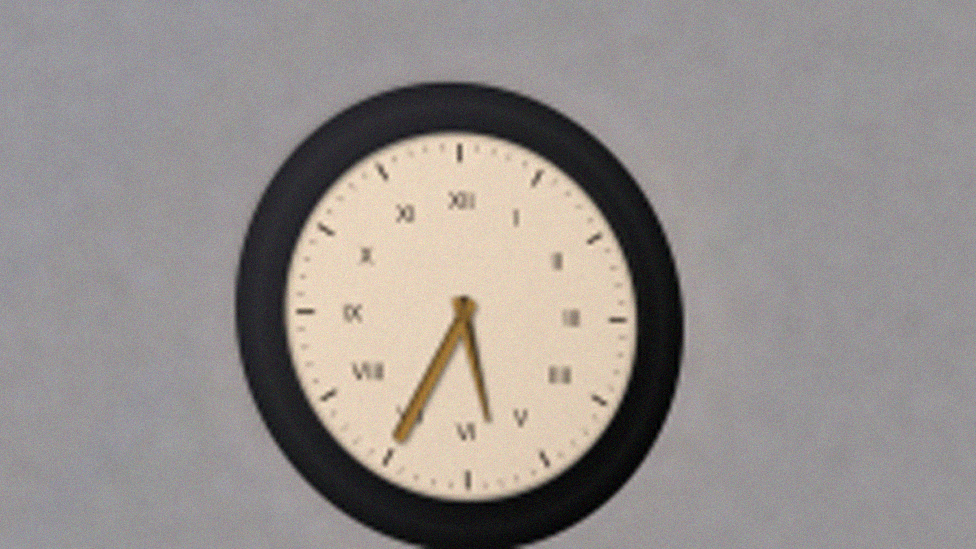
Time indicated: 5,35
